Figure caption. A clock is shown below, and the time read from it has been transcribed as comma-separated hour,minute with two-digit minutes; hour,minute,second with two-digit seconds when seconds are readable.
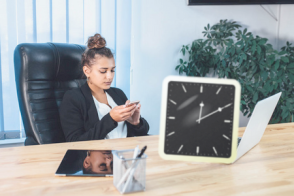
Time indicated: 12,10
